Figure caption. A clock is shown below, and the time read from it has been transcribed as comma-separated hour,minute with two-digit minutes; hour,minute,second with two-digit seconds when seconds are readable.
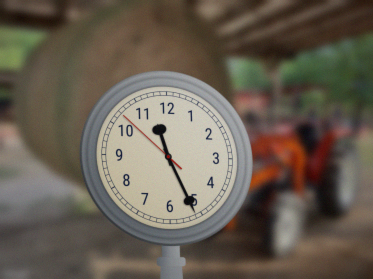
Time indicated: 11,25,52
